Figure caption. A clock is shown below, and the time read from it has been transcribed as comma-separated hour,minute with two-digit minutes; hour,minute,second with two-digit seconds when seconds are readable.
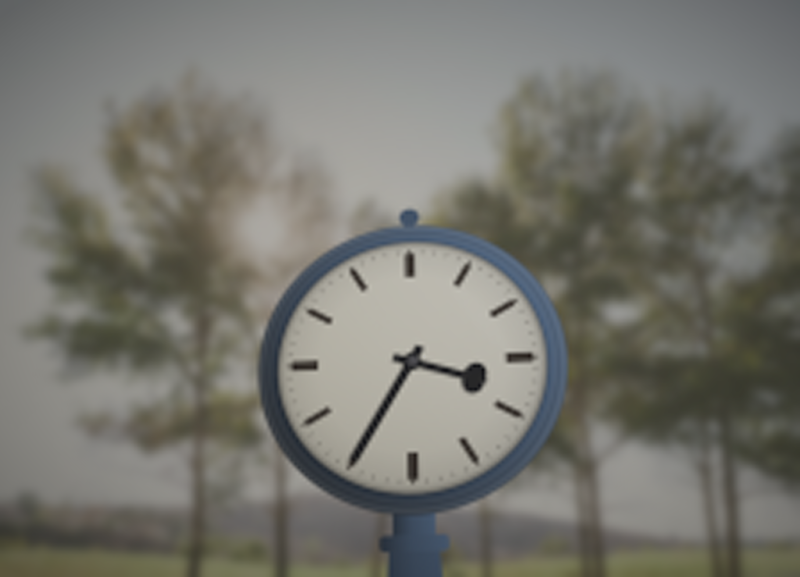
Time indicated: 3,35
